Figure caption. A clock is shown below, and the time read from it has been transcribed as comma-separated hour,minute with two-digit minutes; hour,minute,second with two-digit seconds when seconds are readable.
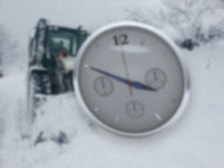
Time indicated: 3,50
